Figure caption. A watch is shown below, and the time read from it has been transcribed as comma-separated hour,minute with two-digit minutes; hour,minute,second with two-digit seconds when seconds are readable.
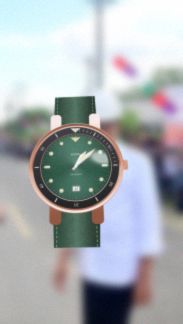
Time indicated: 1,08
